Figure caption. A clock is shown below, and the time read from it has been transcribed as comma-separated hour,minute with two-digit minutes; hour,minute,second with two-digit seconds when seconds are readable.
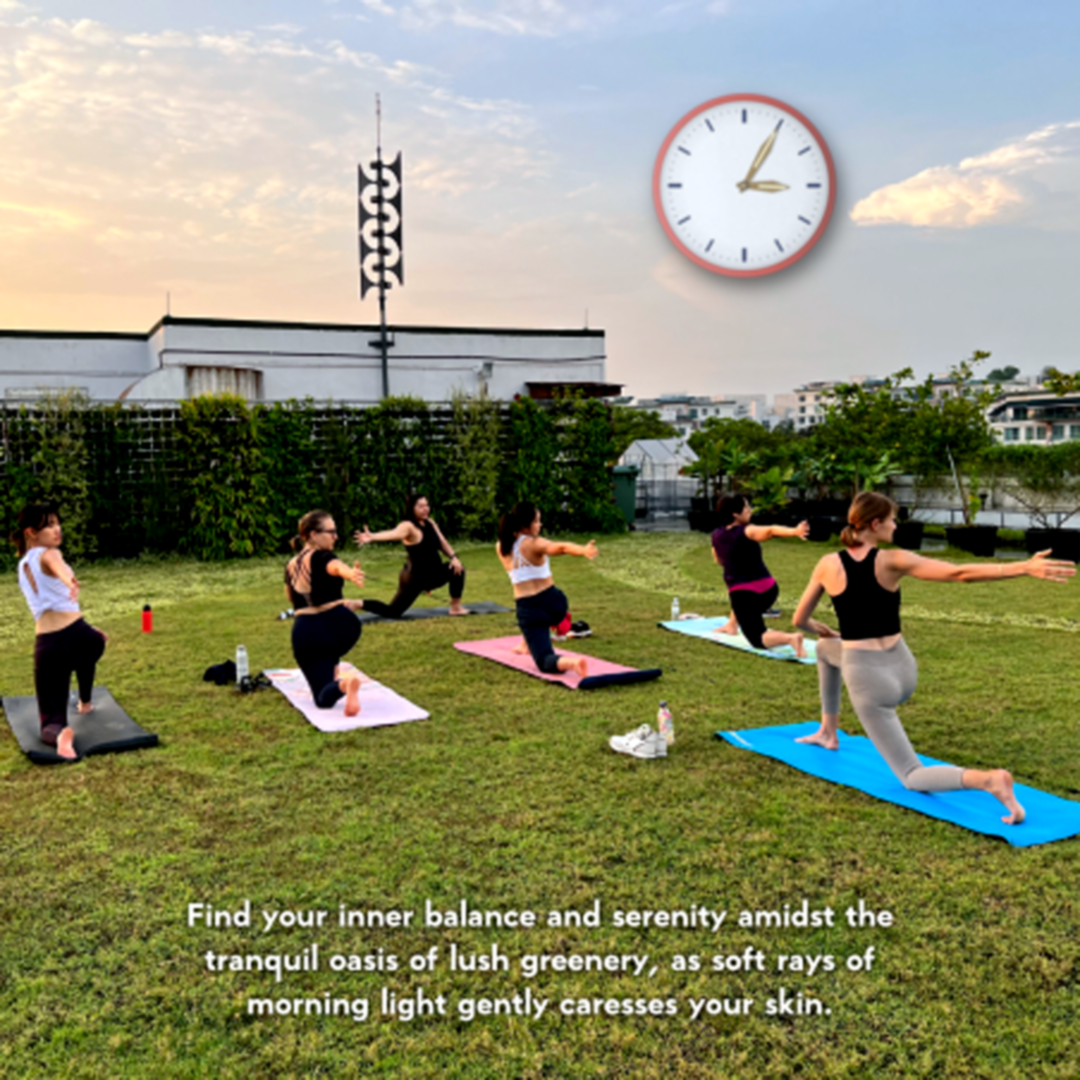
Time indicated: 3,05
